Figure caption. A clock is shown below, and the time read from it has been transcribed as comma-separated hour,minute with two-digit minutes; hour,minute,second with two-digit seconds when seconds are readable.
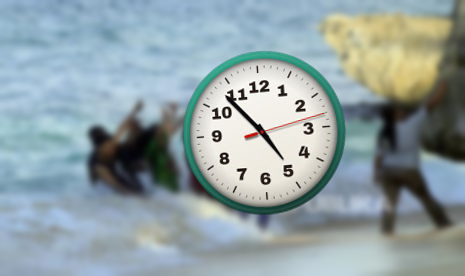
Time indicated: 4,53,13
